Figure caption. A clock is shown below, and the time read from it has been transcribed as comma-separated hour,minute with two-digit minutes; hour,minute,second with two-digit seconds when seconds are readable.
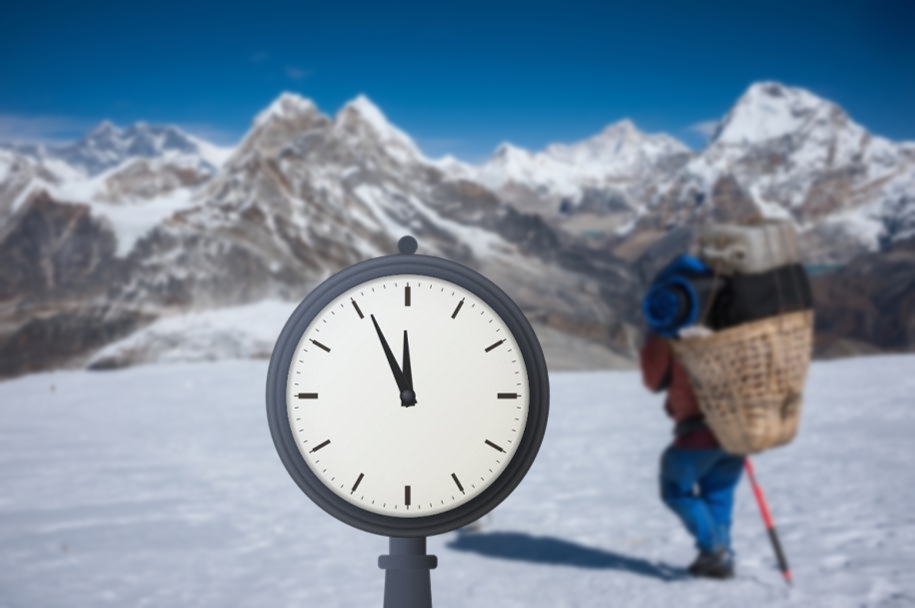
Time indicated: 11,56
